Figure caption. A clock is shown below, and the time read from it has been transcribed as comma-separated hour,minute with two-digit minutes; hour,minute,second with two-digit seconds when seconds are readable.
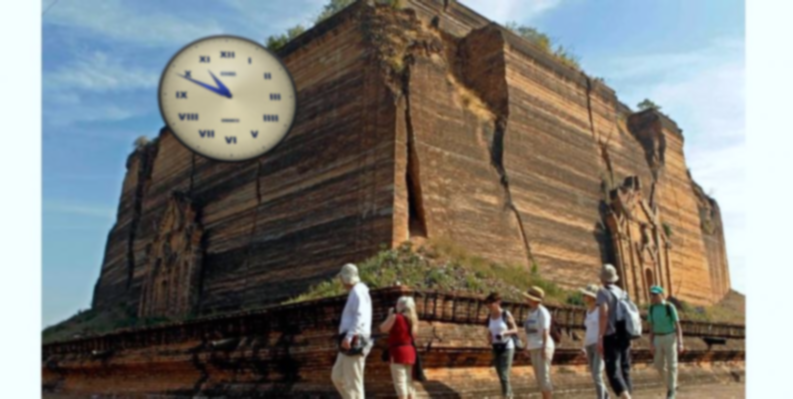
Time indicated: 10,49
